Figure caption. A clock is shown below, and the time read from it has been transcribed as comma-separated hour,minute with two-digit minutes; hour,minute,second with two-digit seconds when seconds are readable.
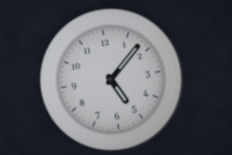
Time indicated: 5,08
